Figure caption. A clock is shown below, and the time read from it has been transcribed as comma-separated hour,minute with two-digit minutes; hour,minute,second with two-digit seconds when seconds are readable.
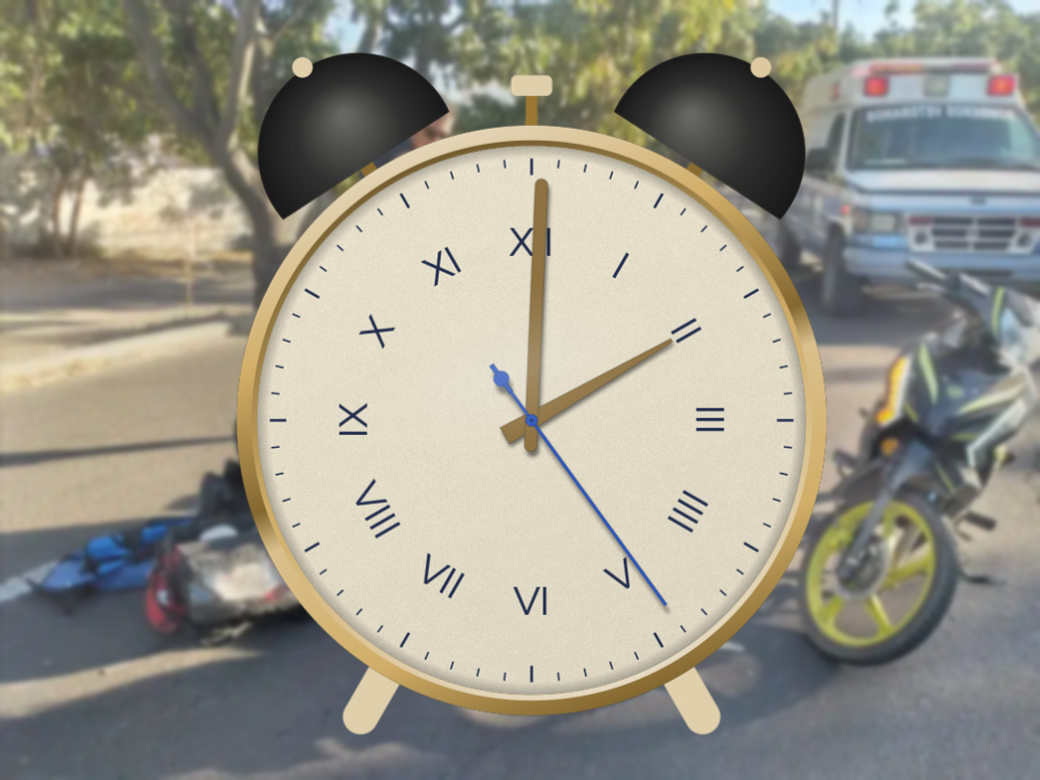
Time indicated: 2,00,24
